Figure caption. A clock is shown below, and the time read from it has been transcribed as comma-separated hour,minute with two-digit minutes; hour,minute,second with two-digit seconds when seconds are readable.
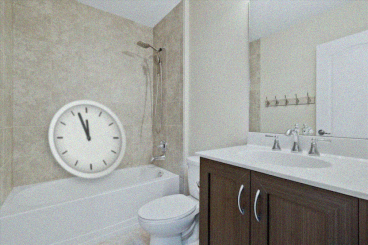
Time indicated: 11,57
